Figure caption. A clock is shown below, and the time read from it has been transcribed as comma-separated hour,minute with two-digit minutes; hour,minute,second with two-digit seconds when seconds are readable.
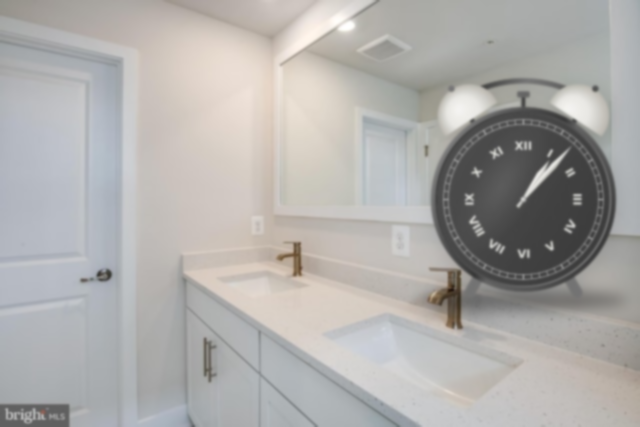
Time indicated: 1,07
